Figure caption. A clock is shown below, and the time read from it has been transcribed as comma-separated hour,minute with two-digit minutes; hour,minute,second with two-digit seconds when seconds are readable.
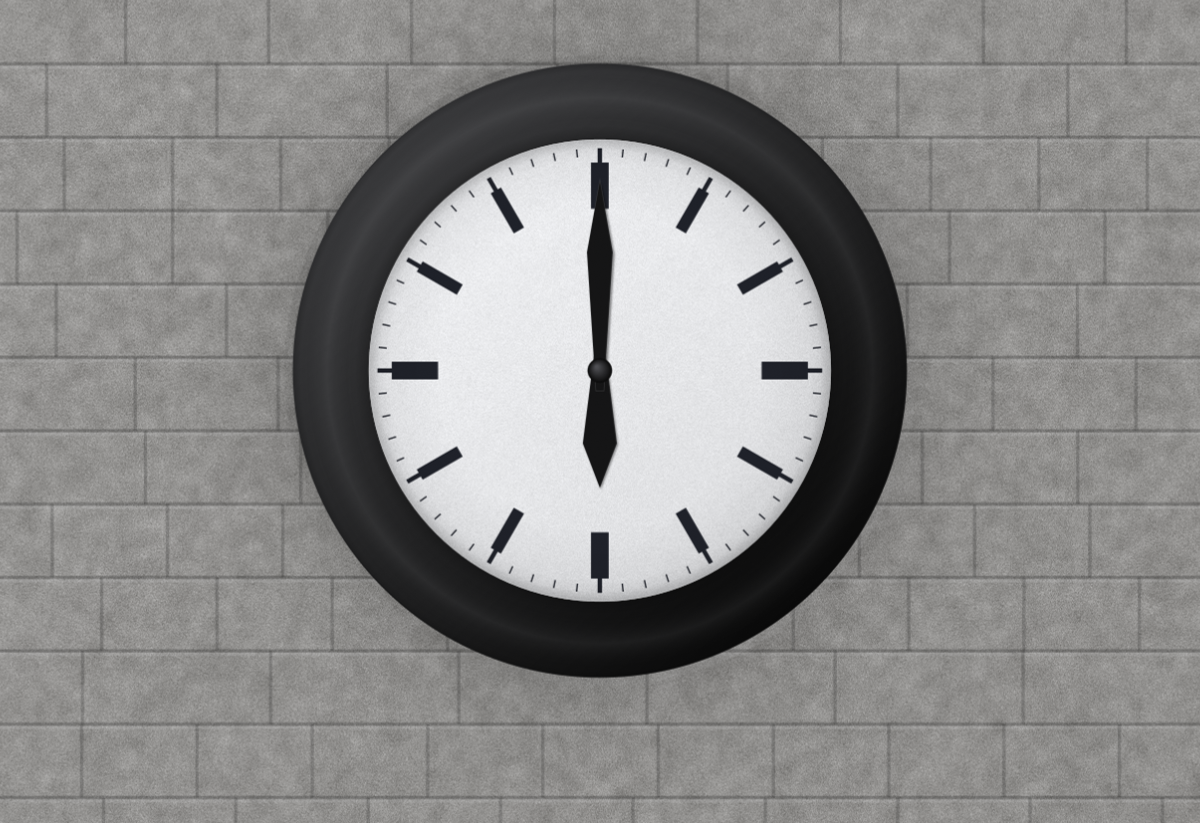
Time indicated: 6,00
